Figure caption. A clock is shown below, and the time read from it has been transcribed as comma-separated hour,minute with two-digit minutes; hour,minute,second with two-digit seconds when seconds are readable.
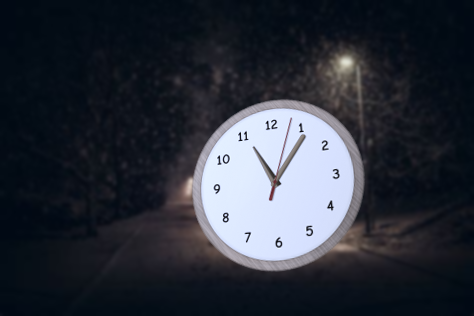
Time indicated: 11,06,03
